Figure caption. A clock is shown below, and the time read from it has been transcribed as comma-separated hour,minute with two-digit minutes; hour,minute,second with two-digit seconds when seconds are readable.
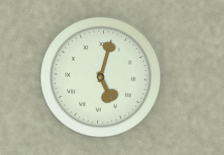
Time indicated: 5,02
